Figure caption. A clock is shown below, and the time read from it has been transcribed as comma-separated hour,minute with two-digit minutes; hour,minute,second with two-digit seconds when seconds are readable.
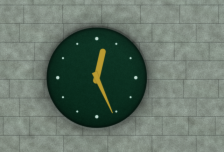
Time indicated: 12,26
